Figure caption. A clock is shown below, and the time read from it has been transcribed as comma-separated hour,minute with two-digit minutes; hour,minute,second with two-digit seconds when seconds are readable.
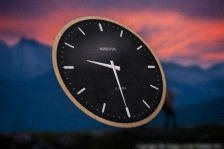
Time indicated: 9,30
